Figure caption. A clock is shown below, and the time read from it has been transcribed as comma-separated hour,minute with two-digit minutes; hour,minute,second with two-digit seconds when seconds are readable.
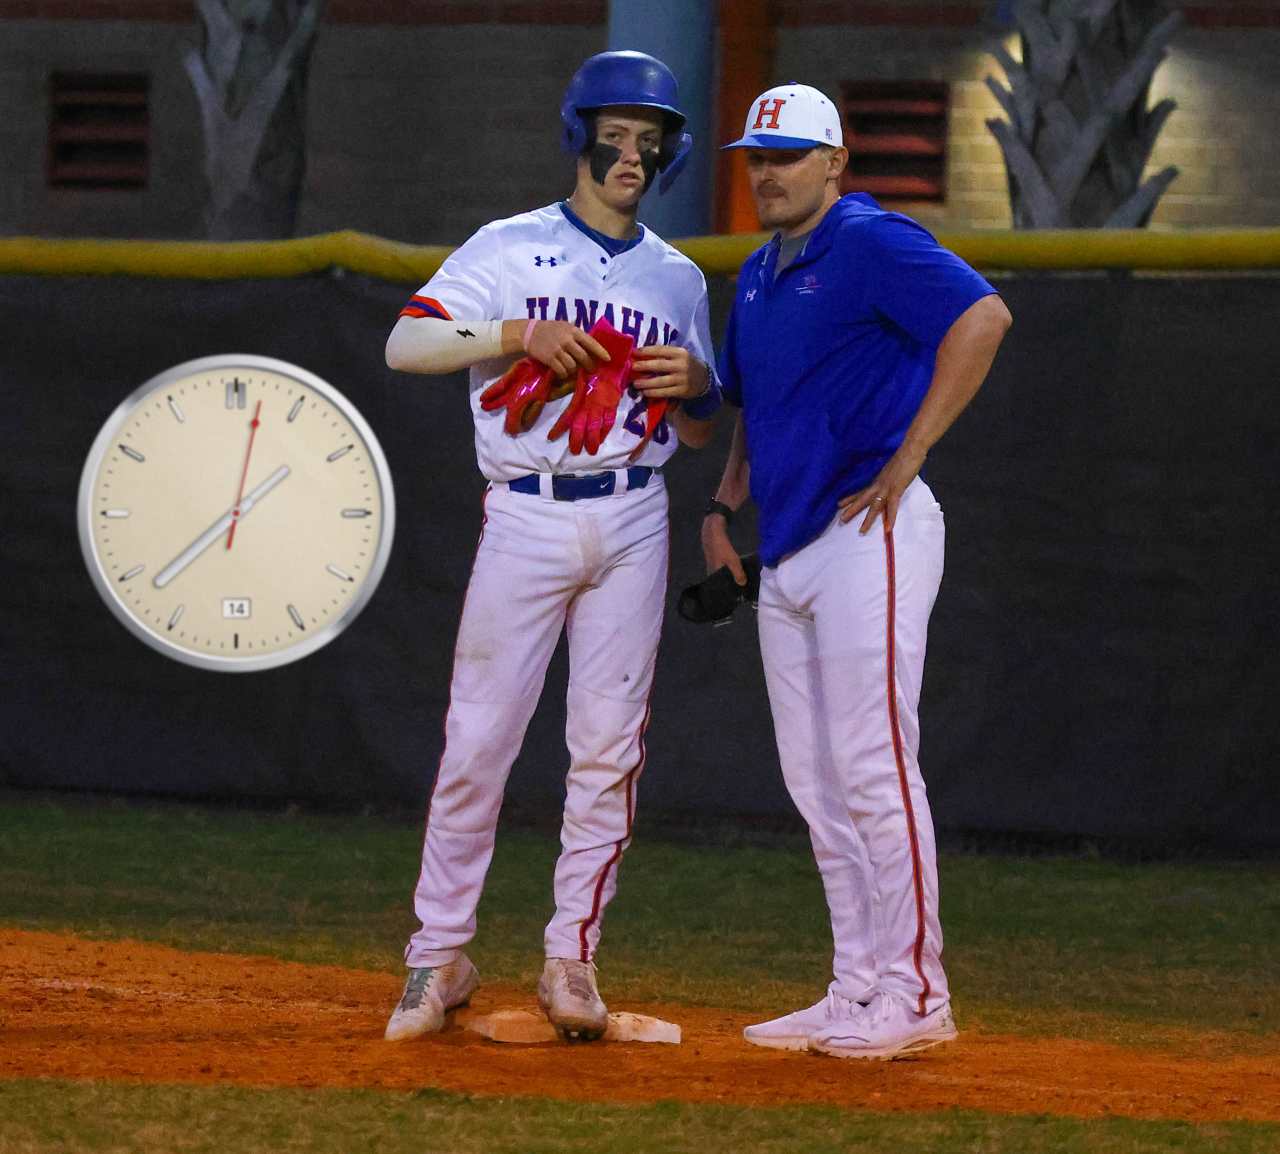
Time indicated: 1,38,02
